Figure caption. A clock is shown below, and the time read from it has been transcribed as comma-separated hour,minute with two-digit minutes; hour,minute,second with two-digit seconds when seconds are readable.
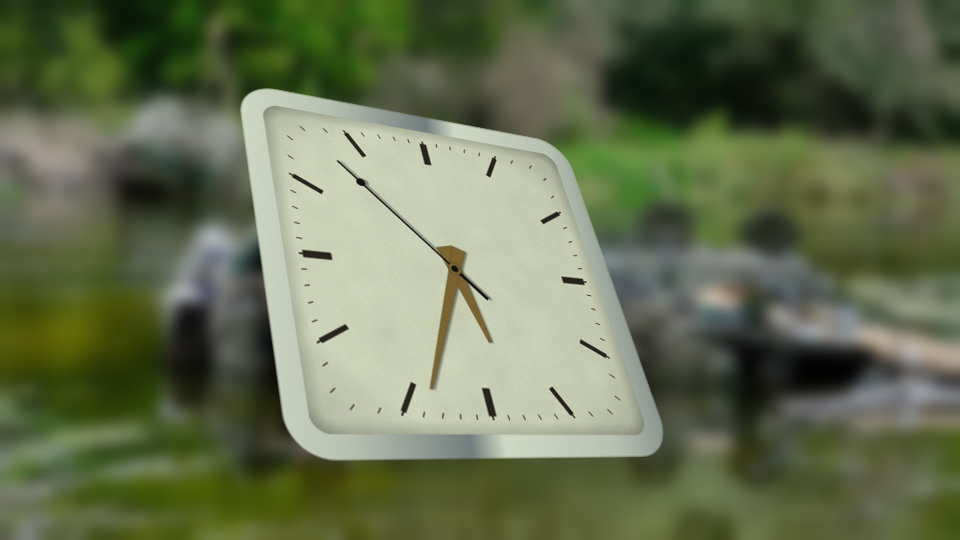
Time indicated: 5,33,53
